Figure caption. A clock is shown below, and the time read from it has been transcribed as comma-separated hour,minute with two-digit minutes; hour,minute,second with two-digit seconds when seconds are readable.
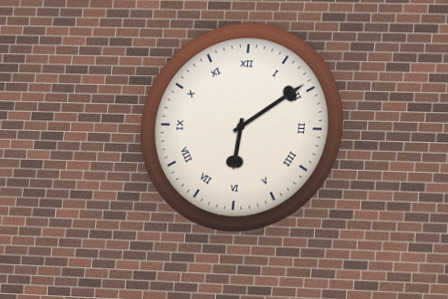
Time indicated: 6,09
